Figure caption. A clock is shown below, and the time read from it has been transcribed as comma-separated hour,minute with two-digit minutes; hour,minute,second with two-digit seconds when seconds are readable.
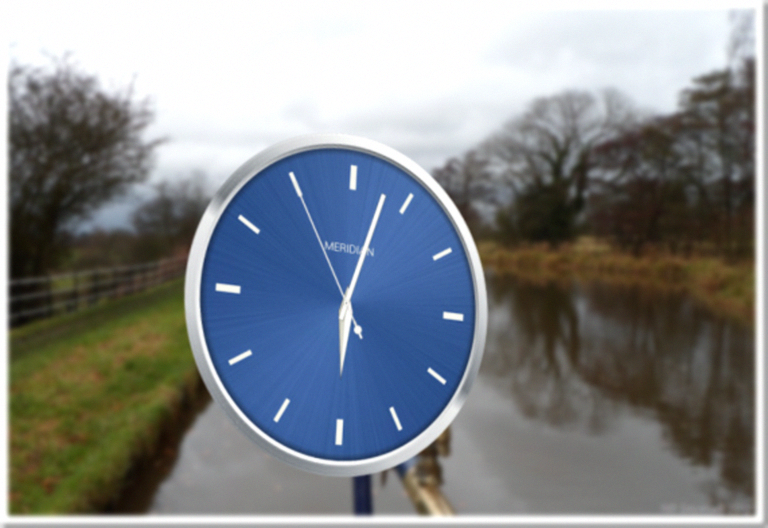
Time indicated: 6,02,55
